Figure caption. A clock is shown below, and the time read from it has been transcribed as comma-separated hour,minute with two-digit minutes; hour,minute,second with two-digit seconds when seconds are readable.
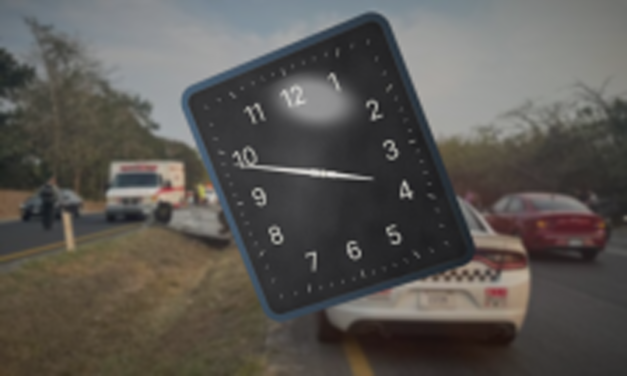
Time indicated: 3,49
